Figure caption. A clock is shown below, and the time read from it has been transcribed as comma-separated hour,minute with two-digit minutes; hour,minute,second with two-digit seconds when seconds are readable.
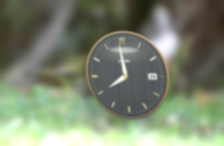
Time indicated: 7,59
